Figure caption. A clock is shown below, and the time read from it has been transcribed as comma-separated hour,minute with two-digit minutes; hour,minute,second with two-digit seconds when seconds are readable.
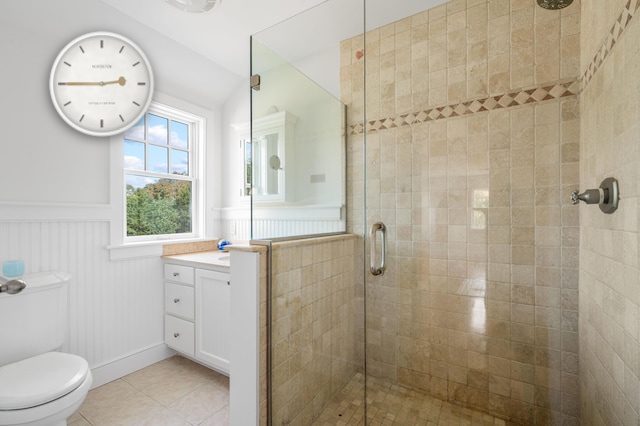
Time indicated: 2,45
